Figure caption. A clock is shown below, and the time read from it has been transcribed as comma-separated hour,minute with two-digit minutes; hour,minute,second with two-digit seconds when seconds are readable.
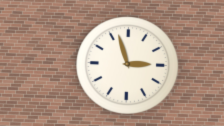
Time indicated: 2,57
